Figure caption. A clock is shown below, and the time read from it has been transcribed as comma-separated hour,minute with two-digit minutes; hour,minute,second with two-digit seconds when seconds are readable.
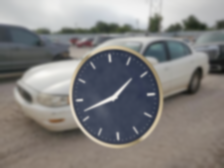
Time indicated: 1,42
